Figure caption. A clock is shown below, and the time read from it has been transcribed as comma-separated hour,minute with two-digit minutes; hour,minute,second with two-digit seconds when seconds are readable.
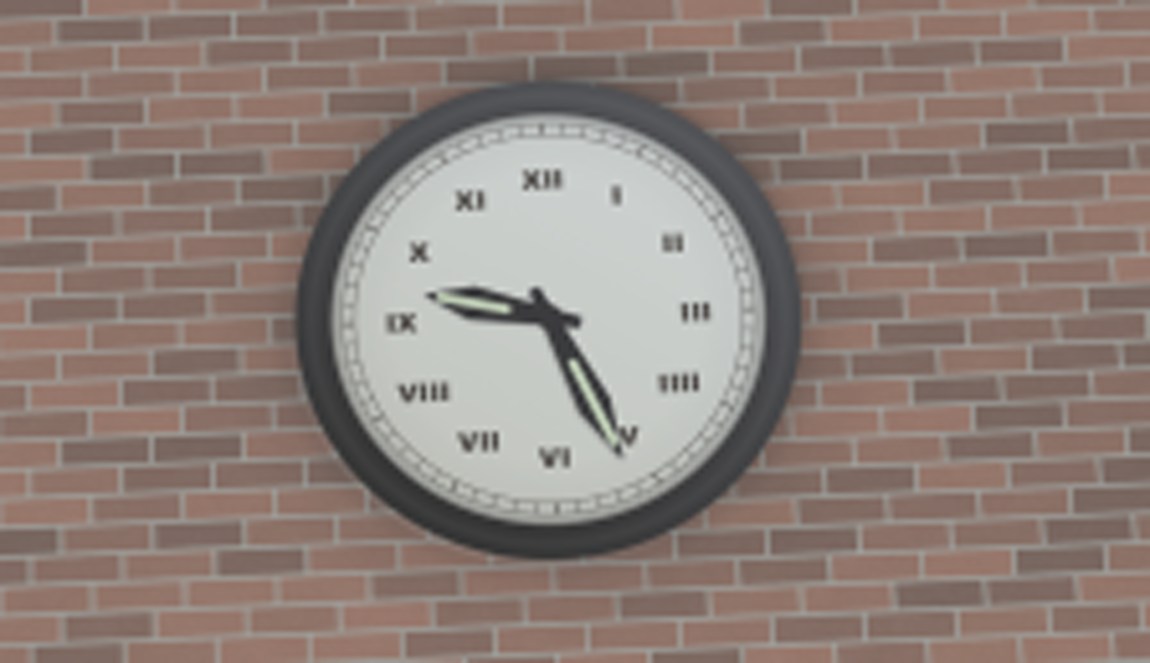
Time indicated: 9,26
